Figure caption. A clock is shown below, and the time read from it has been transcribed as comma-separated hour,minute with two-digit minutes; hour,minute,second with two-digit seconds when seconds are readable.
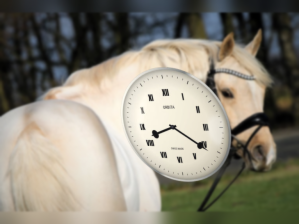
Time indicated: 8,21
